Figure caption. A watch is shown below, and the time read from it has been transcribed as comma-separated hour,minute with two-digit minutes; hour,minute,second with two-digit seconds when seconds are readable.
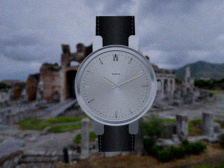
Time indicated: 10,11
